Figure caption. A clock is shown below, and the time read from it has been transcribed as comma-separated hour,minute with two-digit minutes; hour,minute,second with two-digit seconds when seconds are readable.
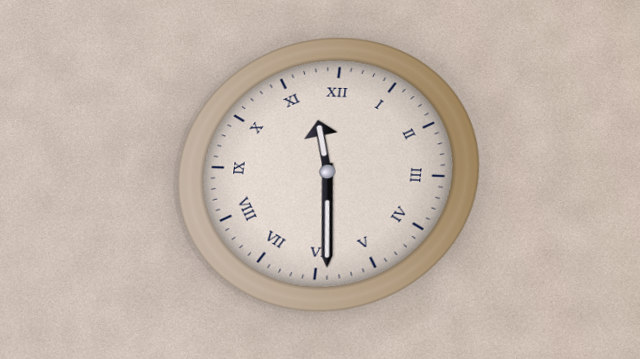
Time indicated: 11,29
